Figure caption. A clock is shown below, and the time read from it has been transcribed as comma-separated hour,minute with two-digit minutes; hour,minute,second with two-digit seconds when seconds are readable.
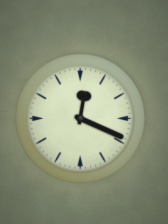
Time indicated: 12,19
